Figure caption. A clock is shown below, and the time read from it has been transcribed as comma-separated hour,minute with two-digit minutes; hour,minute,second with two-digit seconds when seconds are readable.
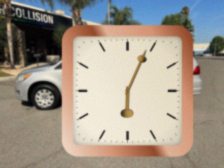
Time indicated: 6,04
